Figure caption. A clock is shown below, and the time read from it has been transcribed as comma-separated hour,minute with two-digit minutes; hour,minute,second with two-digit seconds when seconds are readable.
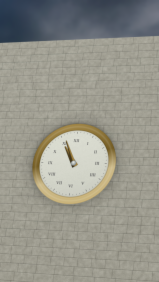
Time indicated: 10,56
